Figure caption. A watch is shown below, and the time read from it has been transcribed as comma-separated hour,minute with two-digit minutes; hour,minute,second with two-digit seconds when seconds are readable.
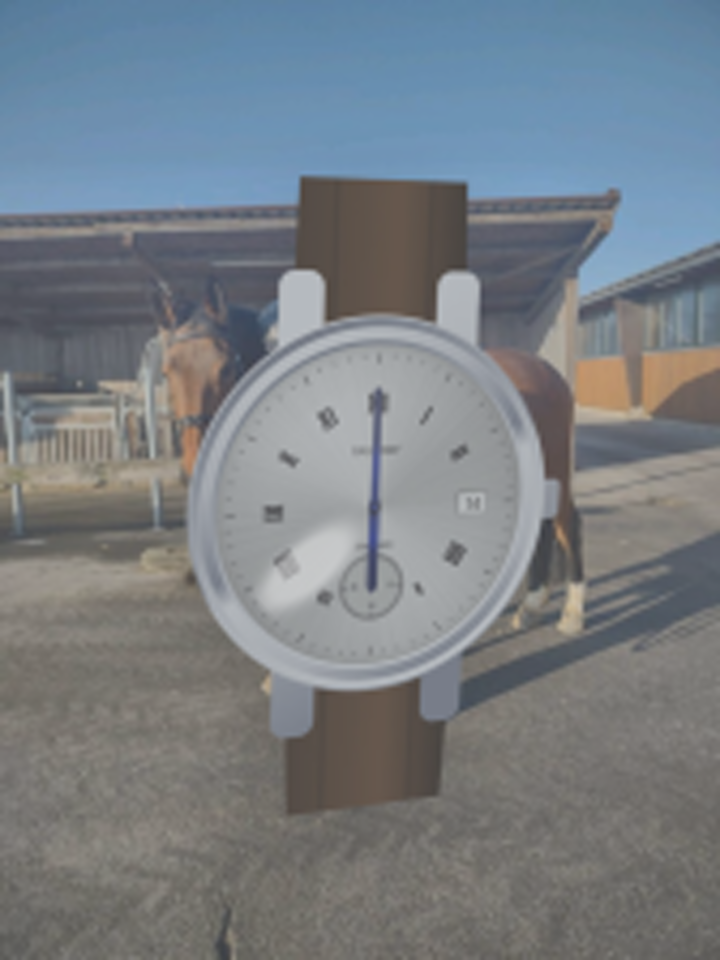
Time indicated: 6,00
